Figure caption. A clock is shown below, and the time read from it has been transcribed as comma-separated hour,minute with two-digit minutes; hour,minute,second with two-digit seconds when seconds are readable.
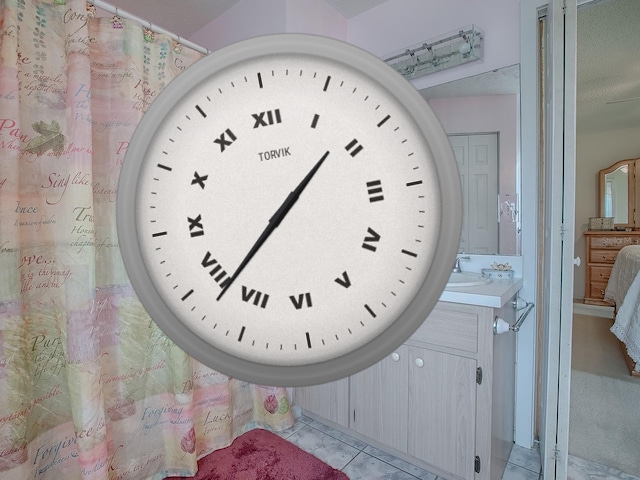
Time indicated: 1,38
